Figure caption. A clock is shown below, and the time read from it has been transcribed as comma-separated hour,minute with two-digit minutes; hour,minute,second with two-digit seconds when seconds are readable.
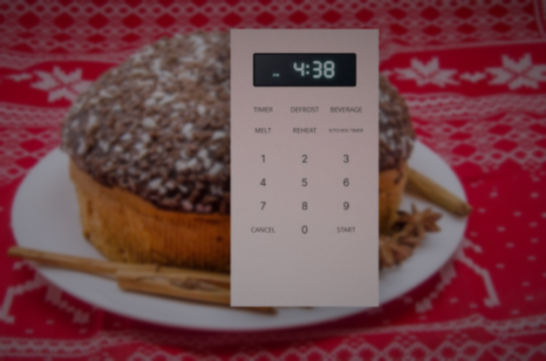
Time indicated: 4,38
